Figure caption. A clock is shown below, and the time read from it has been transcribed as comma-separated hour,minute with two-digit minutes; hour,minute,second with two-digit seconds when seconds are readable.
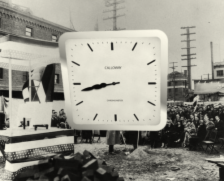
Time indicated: 8,43
